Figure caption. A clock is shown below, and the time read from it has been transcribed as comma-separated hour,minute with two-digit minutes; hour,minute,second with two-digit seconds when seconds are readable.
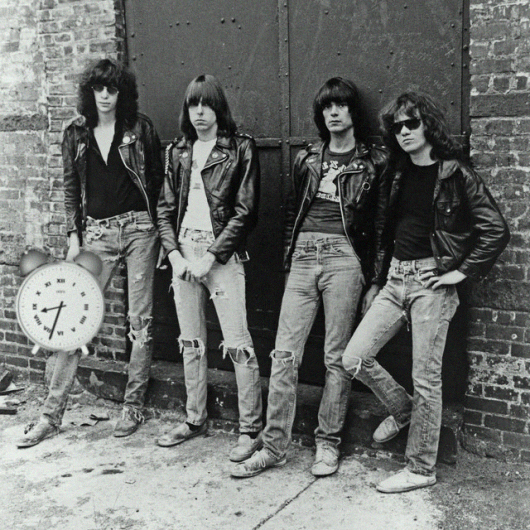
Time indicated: 8,33
